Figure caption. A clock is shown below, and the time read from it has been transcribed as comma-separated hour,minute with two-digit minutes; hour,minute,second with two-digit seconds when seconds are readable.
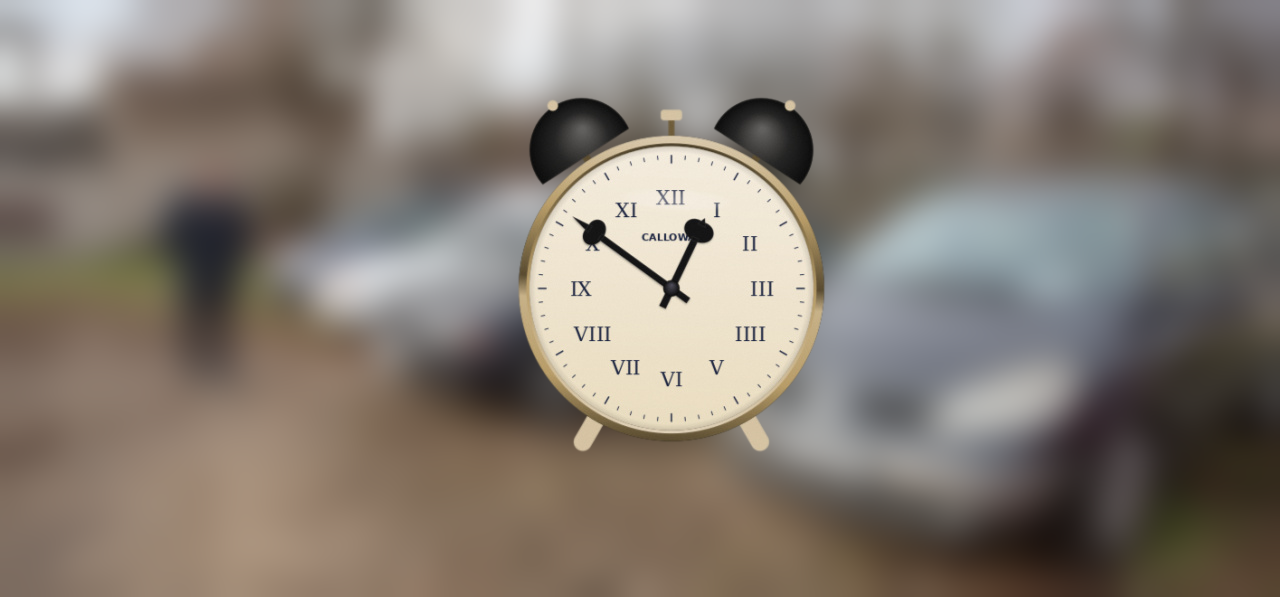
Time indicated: 12,51
